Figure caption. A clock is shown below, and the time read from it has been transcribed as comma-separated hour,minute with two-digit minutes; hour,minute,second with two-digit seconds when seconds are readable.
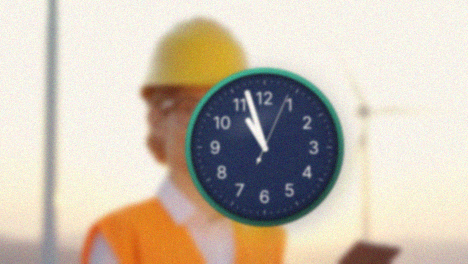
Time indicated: 10,57,04
